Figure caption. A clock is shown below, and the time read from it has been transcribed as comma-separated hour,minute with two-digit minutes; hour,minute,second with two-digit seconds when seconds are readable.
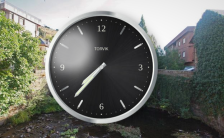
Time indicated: 7,37
